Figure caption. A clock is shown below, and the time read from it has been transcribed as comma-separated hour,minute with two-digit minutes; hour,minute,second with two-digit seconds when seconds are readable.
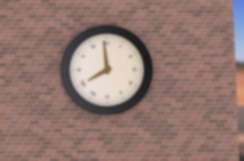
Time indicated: 7,59
